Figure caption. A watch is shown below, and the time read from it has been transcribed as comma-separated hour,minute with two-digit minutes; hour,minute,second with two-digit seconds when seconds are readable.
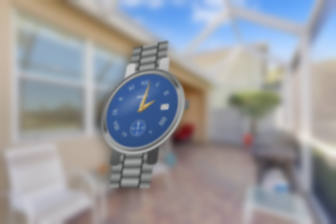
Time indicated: 2,02
